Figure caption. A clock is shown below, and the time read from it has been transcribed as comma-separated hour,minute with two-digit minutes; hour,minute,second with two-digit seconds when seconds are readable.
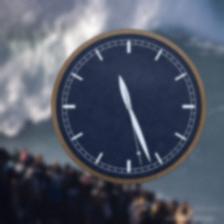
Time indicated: 11,26,28
